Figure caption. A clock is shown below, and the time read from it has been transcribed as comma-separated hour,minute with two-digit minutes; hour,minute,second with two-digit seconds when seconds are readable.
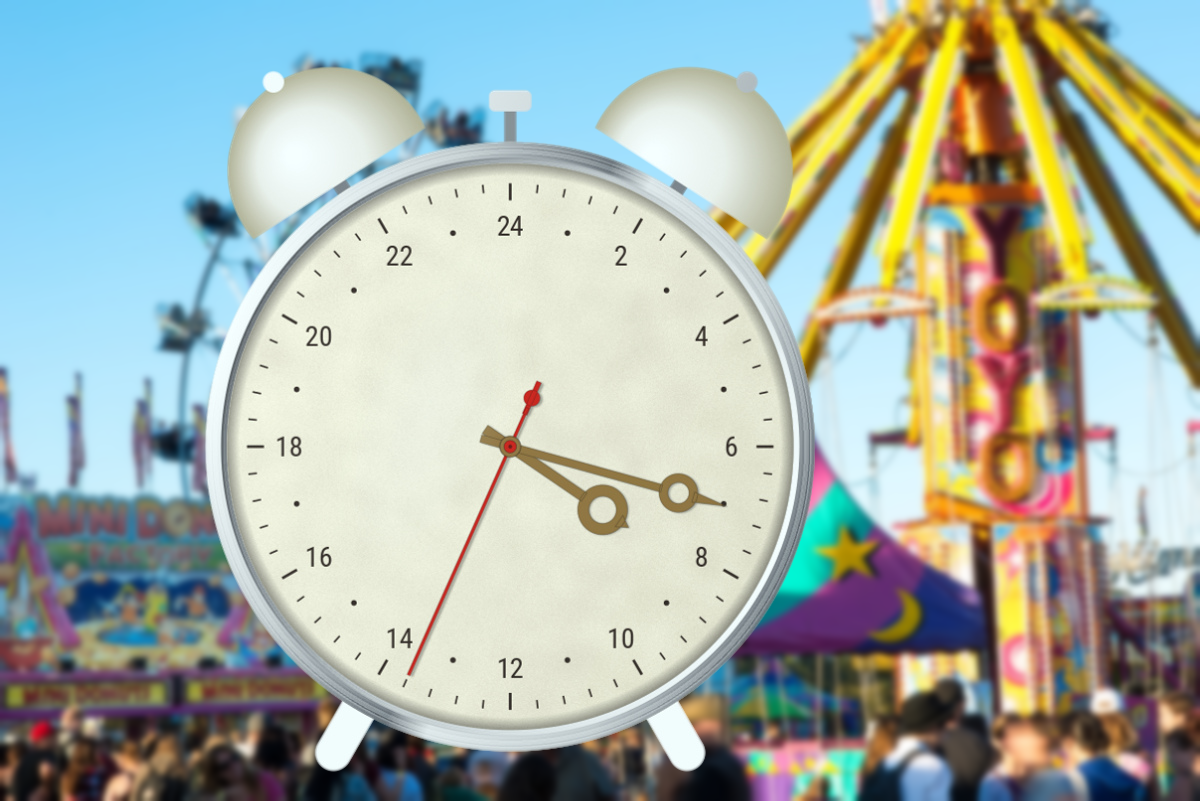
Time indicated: 8,17,34
